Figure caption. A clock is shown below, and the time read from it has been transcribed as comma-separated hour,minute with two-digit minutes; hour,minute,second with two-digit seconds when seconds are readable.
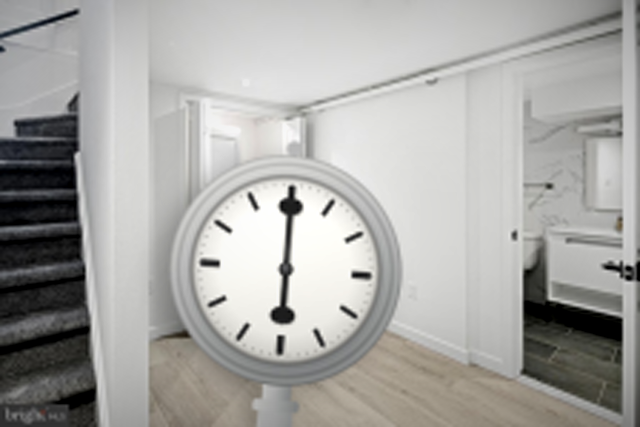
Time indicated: 6,00
